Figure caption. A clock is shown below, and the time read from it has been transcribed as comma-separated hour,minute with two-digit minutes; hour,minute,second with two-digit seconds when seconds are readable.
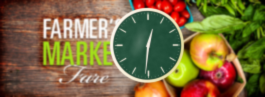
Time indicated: 12,31
